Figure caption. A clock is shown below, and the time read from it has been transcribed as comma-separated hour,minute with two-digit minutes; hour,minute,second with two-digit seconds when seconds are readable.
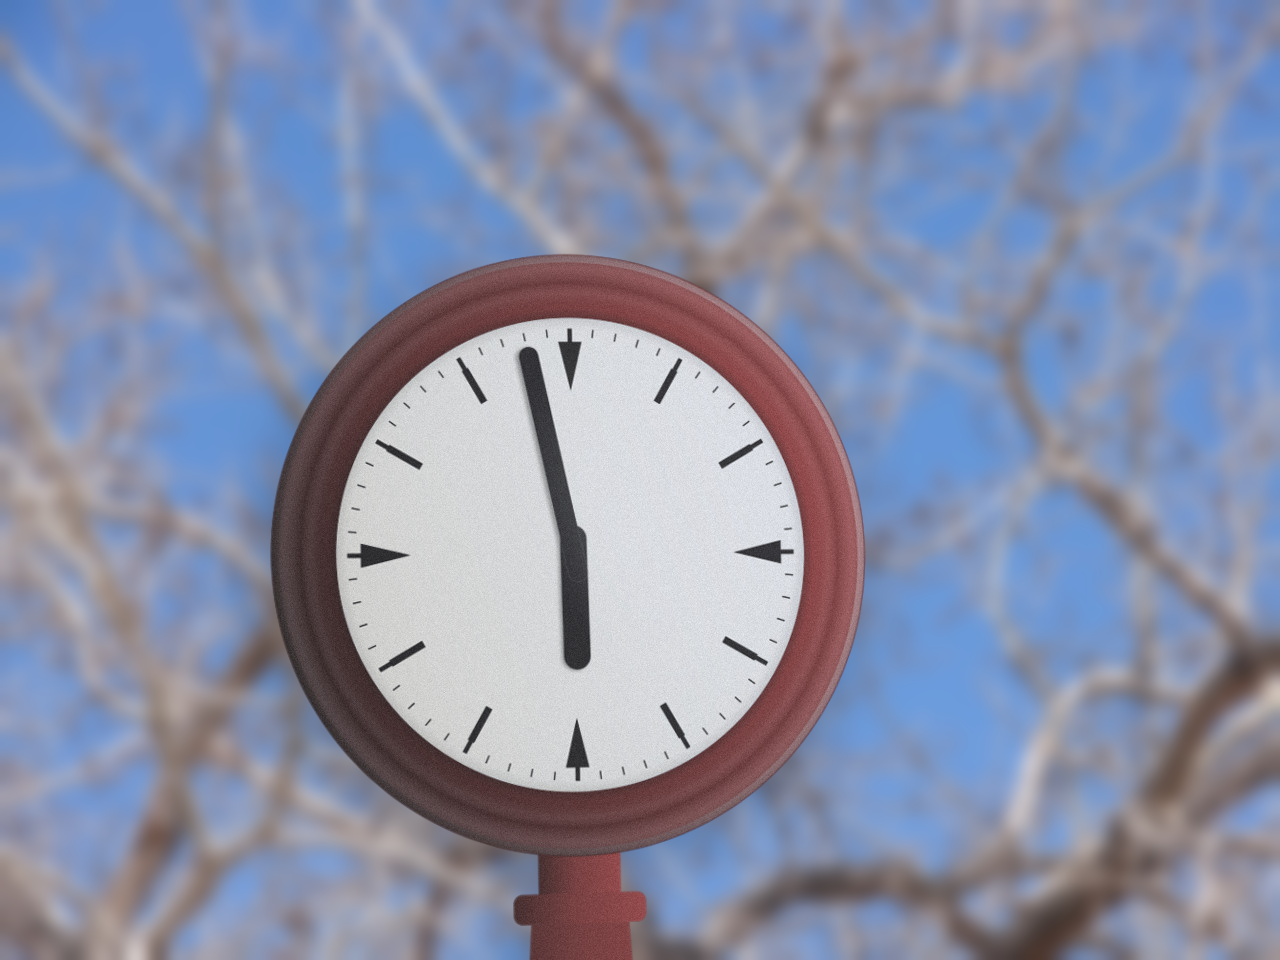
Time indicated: 5,58
